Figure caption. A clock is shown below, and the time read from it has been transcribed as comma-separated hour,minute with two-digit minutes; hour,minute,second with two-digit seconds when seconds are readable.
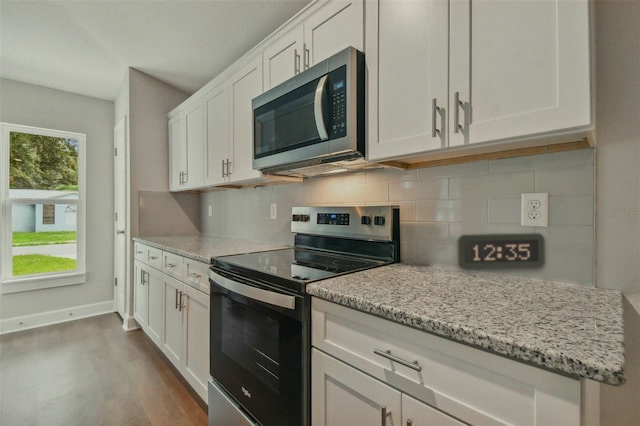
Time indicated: 12,35
